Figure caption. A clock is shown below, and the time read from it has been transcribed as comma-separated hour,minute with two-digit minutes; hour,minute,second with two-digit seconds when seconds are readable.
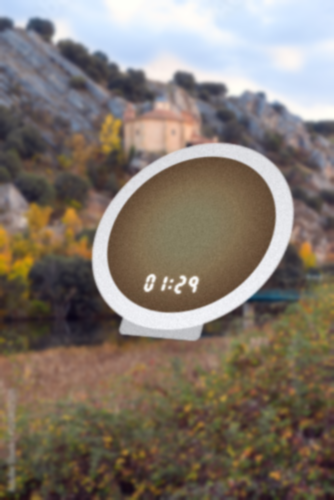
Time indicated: 1,29
